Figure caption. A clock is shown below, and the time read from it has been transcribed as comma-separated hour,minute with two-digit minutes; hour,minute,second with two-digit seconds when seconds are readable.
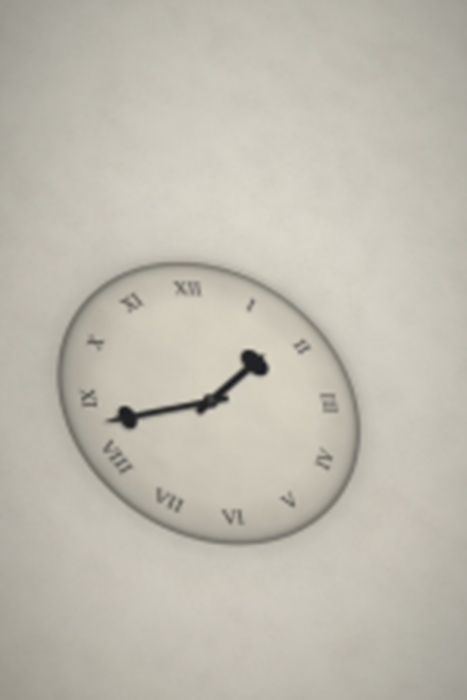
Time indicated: 1,43
